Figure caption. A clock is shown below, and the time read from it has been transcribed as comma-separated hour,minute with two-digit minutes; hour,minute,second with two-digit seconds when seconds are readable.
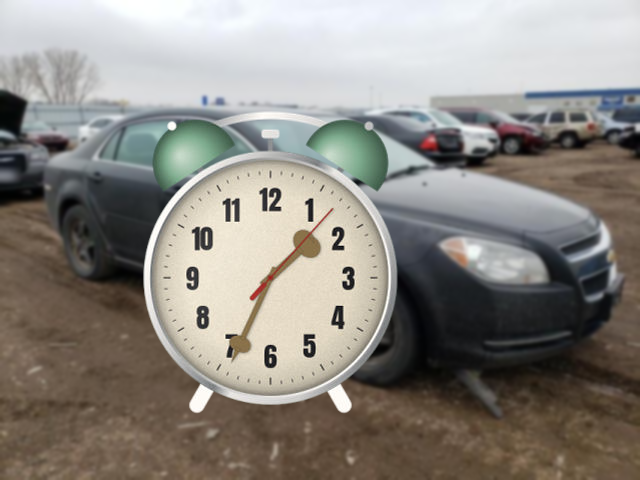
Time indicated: 1,34,07
